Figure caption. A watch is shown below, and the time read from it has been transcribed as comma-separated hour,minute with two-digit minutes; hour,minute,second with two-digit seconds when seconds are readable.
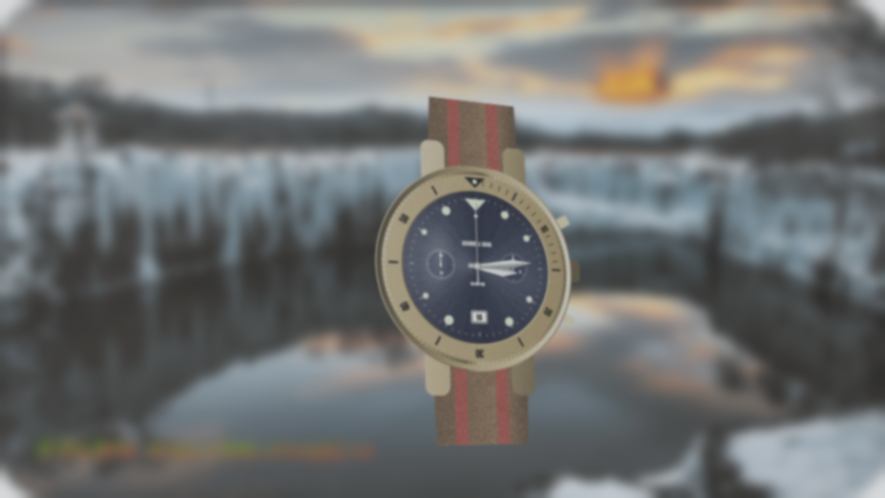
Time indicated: 3,14
